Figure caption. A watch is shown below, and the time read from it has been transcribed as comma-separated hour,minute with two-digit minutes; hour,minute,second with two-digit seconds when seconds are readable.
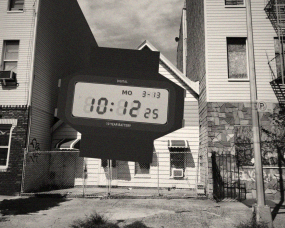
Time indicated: 10,12,25
